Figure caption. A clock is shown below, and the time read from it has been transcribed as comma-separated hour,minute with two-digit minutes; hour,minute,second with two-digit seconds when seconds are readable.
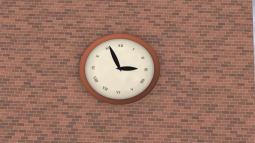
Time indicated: 2,56
